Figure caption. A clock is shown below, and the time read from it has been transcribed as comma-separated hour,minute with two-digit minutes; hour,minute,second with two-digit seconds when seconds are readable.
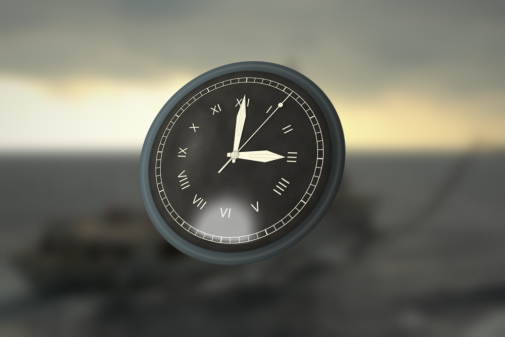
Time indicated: 3,00,06
